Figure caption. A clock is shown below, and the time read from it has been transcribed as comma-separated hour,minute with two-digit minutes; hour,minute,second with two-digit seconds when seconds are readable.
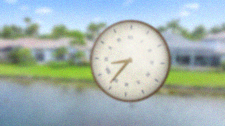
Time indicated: 8,36
